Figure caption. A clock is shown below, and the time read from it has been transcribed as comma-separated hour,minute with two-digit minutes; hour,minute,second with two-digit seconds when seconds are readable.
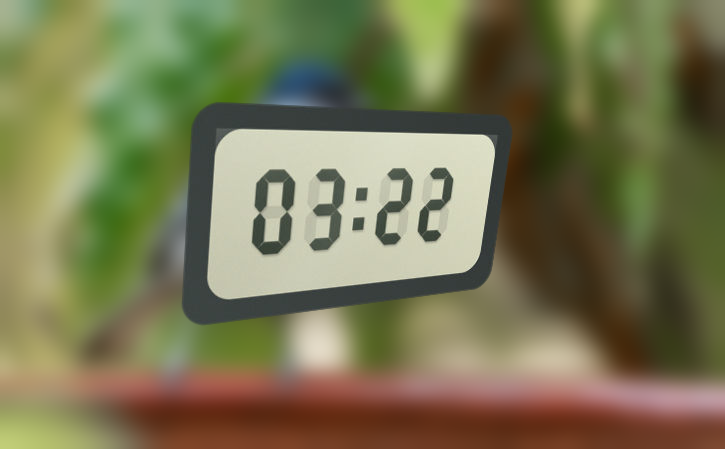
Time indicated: 3,22
